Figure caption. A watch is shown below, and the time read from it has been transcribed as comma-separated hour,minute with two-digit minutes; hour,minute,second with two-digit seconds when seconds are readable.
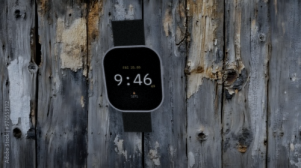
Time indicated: 9,46
